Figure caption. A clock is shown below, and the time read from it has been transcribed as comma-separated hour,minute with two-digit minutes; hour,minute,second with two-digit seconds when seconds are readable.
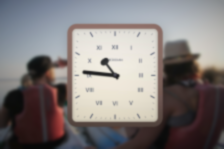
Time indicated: 10,46
